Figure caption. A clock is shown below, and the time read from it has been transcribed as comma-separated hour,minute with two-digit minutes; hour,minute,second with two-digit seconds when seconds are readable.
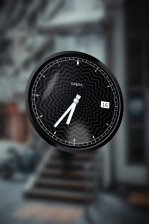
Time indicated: 6,36
